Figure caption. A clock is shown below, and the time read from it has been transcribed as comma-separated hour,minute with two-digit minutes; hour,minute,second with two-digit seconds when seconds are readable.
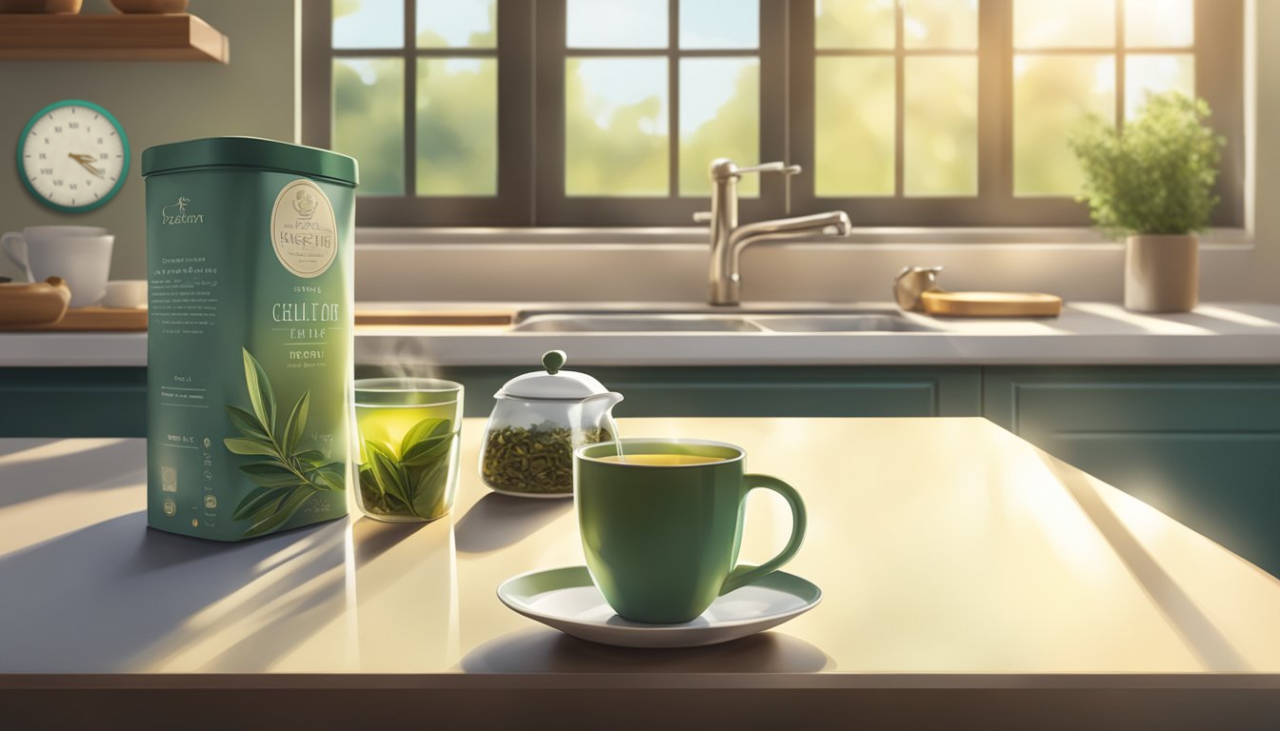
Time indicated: 3,21
